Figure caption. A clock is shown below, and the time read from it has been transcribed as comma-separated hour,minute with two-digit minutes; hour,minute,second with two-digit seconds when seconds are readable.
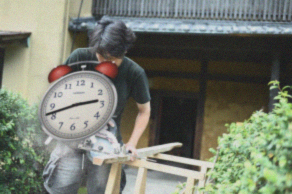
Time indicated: 2,42
